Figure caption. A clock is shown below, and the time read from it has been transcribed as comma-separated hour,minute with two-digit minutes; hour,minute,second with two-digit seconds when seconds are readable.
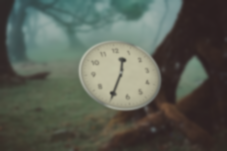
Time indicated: 12,35
